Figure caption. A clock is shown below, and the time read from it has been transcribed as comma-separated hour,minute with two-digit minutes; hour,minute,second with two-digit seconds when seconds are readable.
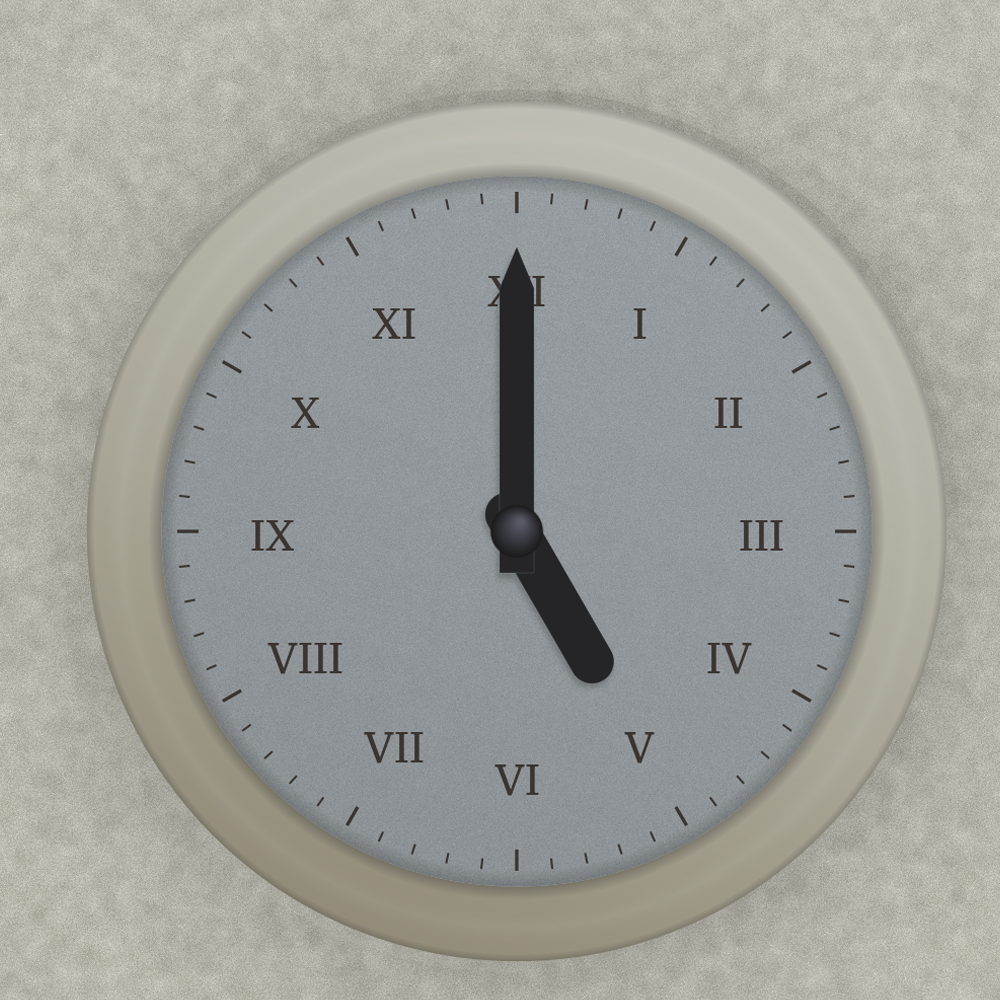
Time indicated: 5,00
